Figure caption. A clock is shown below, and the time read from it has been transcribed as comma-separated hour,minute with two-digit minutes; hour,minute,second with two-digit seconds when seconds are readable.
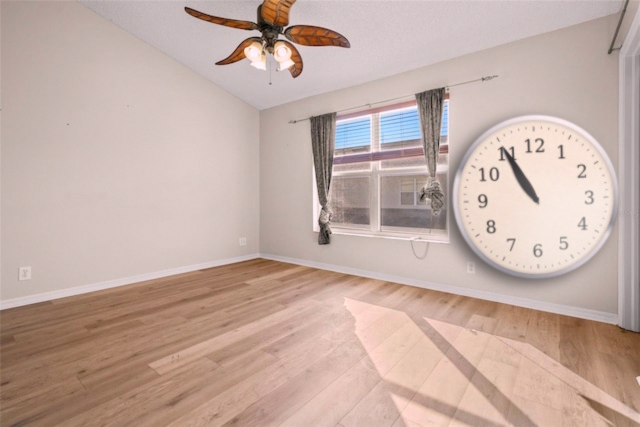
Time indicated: 10,55
